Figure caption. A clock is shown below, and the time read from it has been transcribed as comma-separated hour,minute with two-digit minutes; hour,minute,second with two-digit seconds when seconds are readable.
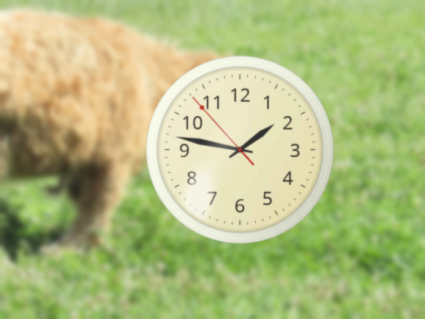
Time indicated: 1,46,53
